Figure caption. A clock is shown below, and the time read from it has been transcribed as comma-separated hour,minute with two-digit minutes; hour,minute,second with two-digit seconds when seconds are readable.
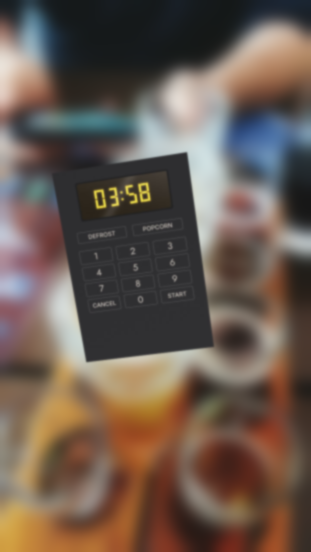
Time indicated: 3,58
